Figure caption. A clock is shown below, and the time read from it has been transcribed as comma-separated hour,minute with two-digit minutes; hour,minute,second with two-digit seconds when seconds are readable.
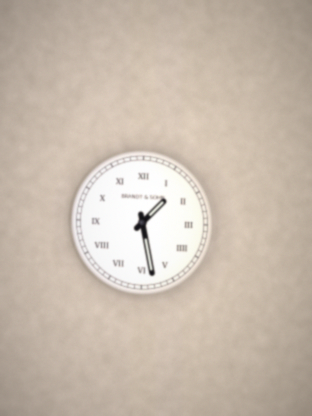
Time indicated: 1,28
